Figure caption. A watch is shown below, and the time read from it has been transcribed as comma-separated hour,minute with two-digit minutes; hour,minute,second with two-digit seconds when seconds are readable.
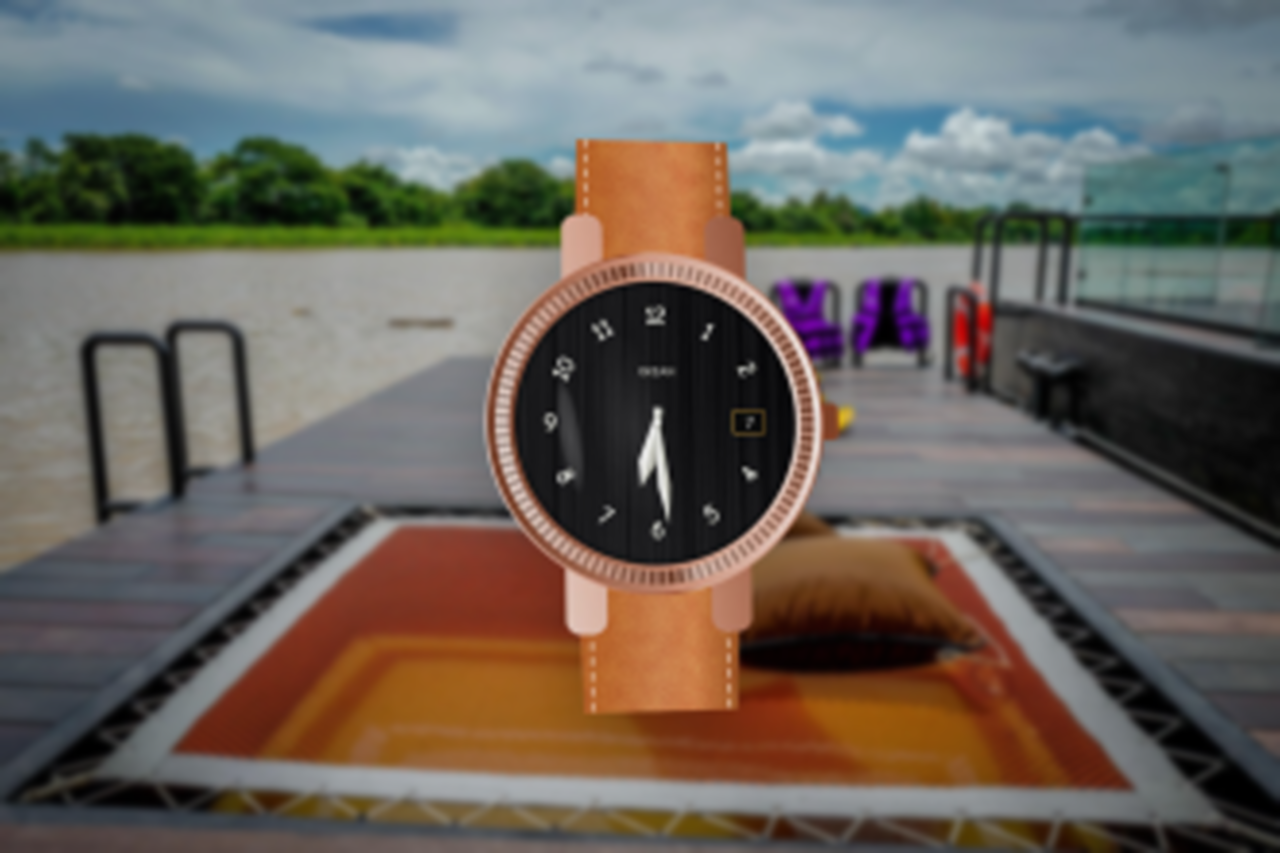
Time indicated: 6,29
